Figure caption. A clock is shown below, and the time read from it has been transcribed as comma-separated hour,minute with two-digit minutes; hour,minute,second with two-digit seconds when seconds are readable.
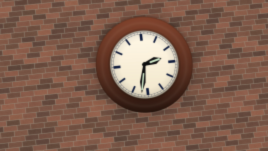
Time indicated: 2,32
